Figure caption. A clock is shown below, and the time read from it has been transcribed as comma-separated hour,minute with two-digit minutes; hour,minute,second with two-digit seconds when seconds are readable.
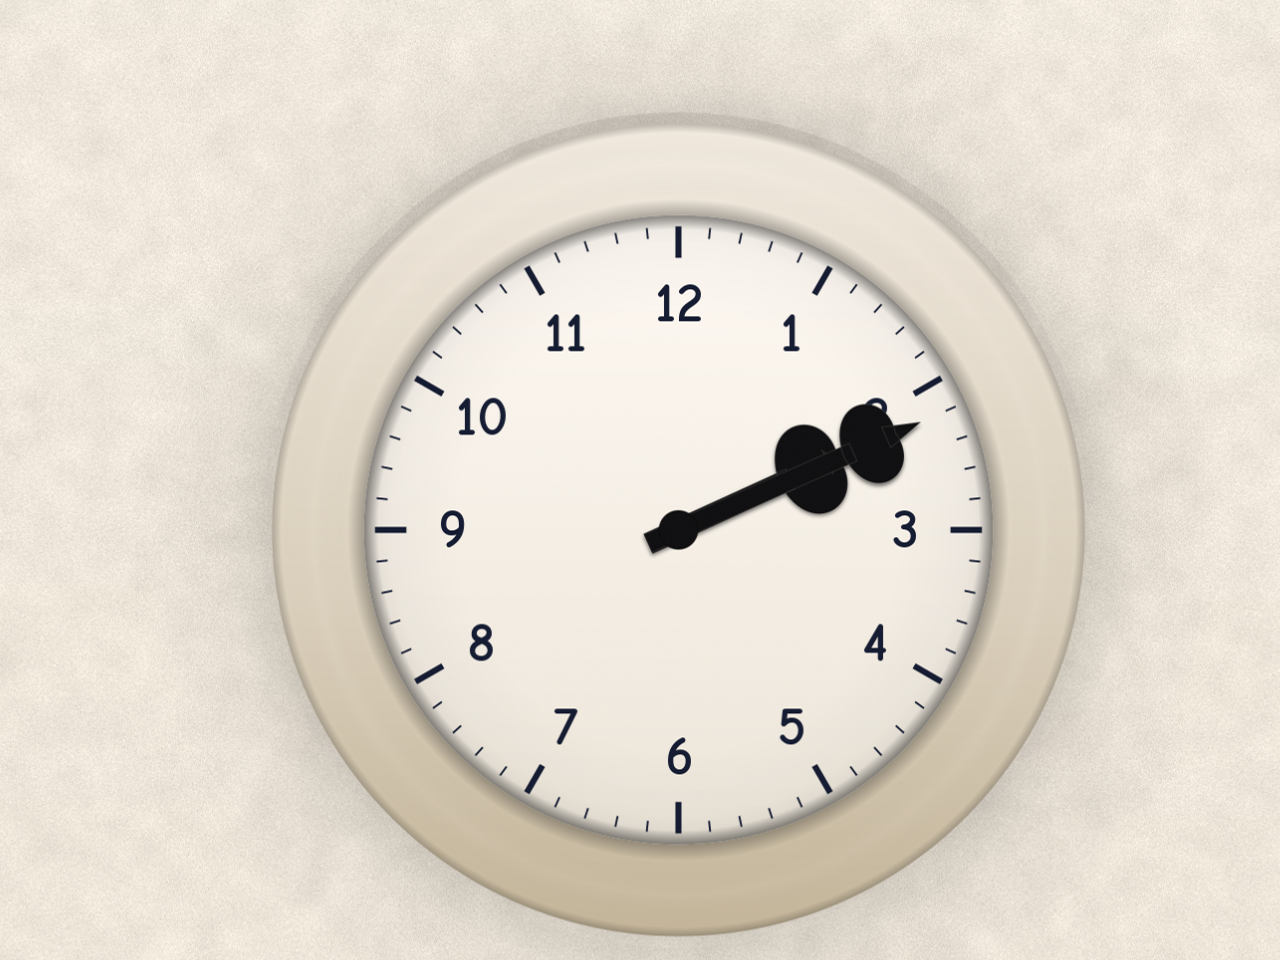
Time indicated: 2,11
